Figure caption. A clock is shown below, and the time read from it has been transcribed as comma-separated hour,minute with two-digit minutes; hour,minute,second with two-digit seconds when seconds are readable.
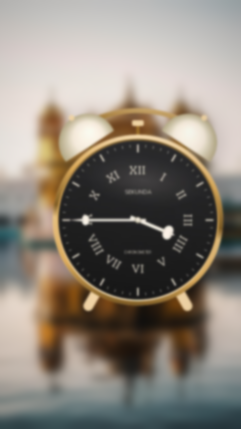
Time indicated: 3,45
